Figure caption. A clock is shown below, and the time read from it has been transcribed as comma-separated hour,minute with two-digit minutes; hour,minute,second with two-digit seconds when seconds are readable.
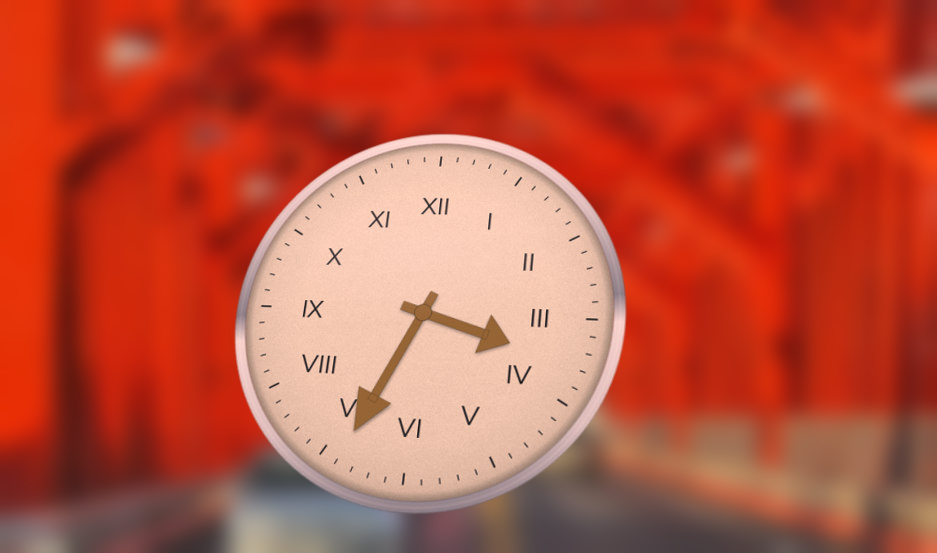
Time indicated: 3,34
